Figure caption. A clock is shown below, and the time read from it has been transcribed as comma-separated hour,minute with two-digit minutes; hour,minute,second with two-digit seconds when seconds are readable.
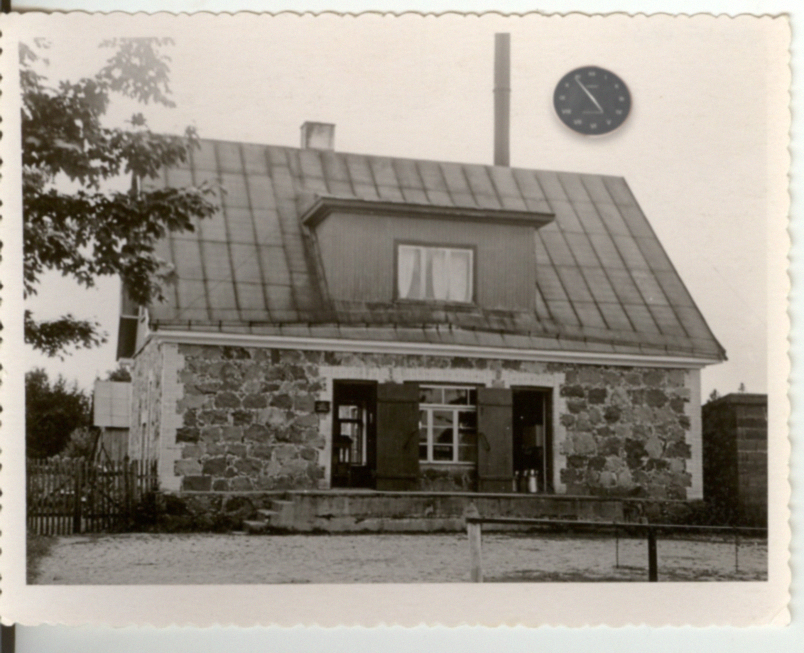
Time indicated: 4,54
